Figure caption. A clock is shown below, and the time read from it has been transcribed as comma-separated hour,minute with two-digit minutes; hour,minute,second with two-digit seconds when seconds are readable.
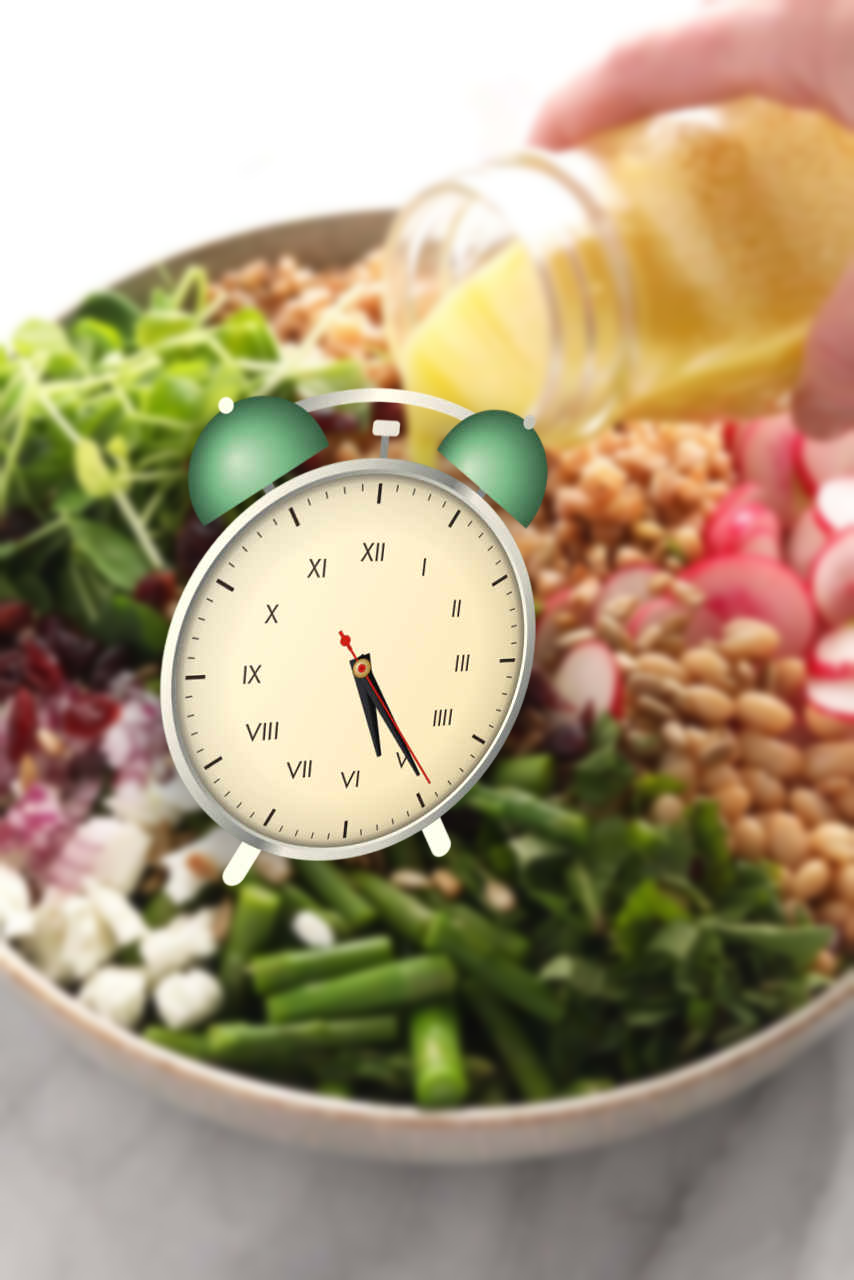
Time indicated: 5,24,24
